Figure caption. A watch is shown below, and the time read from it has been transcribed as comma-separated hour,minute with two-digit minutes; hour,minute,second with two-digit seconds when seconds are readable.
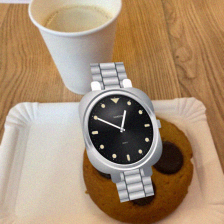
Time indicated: 12,50
